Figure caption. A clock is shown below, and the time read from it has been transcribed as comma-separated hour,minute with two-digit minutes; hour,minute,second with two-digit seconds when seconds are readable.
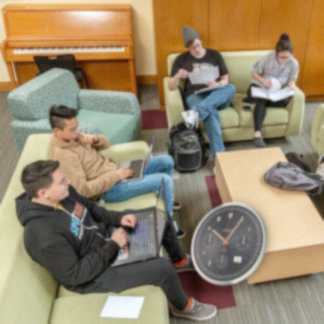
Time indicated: 10,05
